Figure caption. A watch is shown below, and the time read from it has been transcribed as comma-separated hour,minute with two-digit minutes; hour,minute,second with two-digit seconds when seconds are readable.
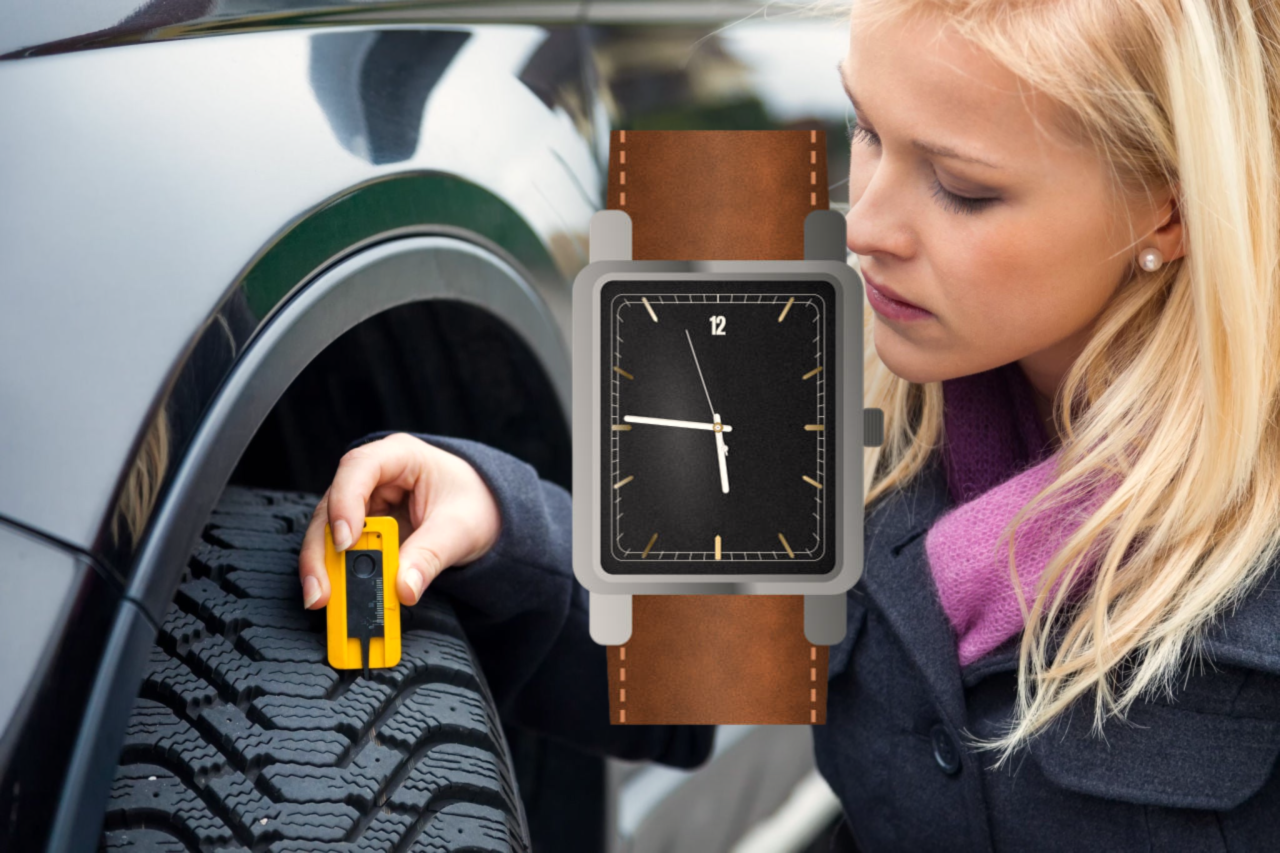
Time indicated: 5,45,57
